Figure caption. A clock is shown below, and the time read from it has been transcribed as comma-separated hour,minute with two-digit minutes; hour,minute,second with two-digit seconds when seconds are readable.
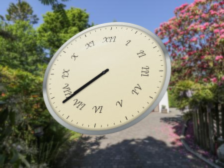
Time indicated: 7,38
